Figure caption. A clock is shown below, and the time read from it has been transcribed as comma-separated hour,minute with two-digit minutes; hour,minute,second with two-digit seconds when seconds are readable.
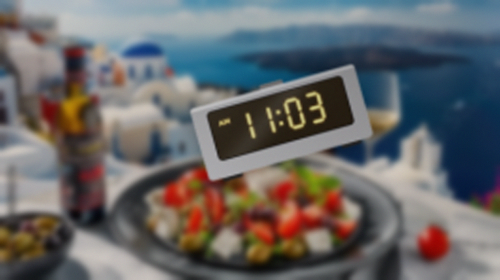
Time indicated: 11,03
